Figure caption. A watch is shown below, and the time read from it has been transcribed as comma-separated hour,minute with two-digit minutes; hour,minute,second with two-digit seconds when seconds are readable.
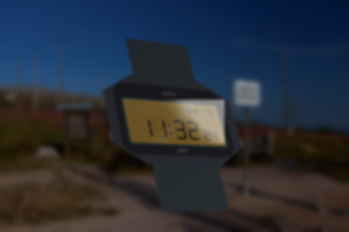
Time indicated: 11,32
